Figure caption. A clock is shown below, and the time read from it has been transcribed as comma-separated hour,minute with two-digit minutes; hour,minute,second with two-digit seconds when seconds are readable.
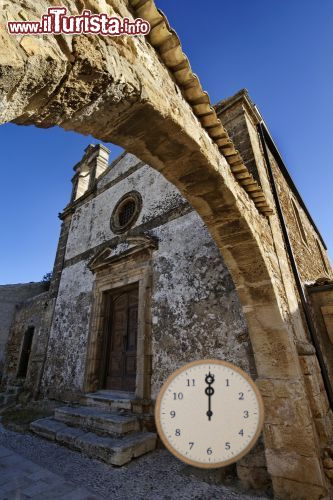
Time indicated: 12,00
